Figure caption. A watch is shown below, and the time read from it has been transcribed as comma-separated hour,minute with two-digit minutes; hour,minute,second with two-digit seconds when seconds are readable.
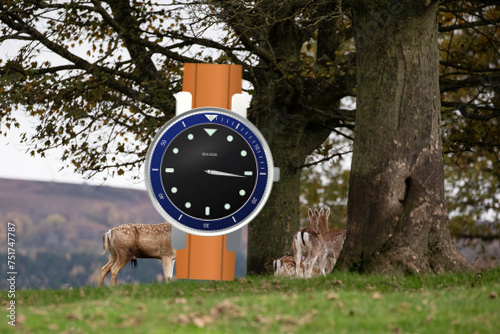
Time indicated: 3,16
